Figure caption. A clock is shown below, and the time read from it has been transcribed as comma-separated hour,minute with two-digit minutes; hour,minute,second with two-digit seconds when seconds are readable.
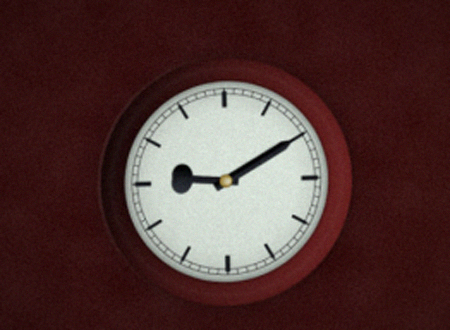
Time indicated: 9,10
